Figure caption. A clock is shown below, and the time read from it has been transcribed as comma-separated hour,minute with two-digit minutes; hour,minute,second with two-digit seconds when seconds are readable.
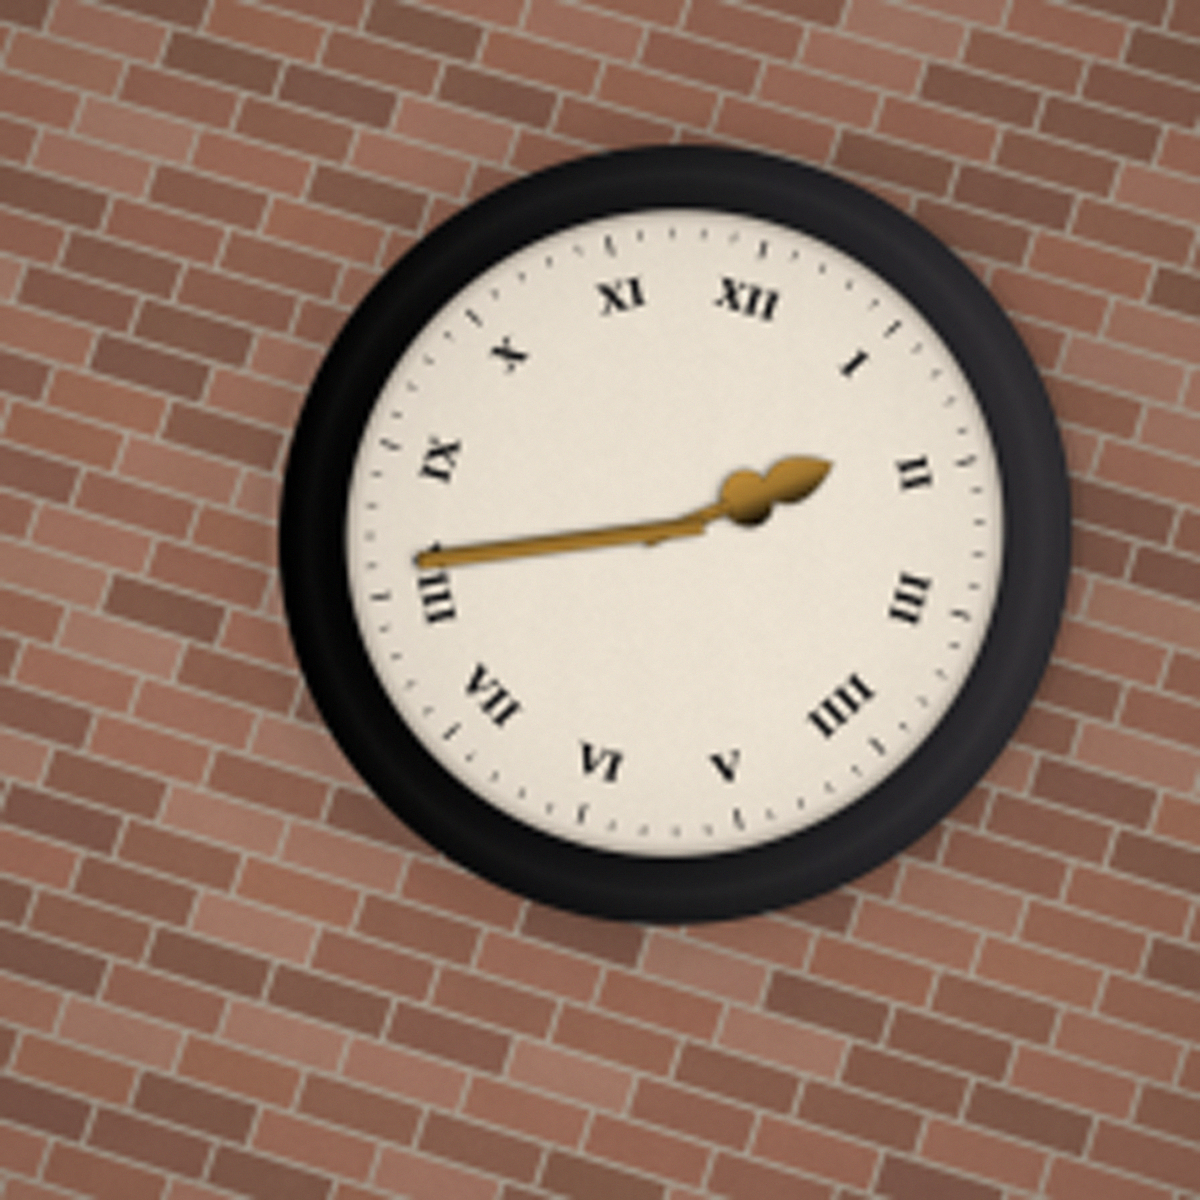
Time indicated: 1,41
